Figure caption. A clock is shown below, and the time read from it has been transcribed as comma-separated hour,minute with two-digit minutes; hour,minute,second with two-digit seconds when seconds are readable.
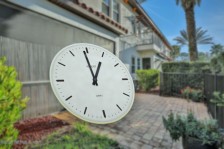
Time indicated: 12,59
